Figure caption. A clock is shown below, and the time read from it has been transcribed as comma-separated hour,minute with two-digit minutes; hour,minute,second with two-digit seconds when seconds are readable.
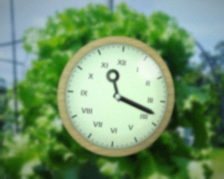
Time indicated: 11,18
